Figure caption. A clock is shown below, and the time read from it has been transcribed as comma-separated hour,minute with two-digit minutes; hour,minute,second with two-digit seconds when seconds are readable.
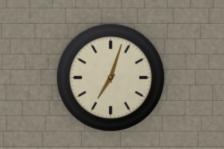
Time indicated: 7,03
